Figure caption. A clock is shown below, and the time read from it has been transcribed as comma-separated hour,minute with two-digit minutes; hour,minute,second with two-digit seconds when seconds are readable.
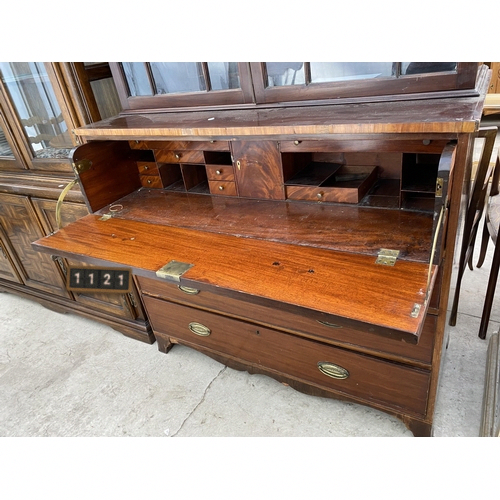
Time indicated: 11,21
